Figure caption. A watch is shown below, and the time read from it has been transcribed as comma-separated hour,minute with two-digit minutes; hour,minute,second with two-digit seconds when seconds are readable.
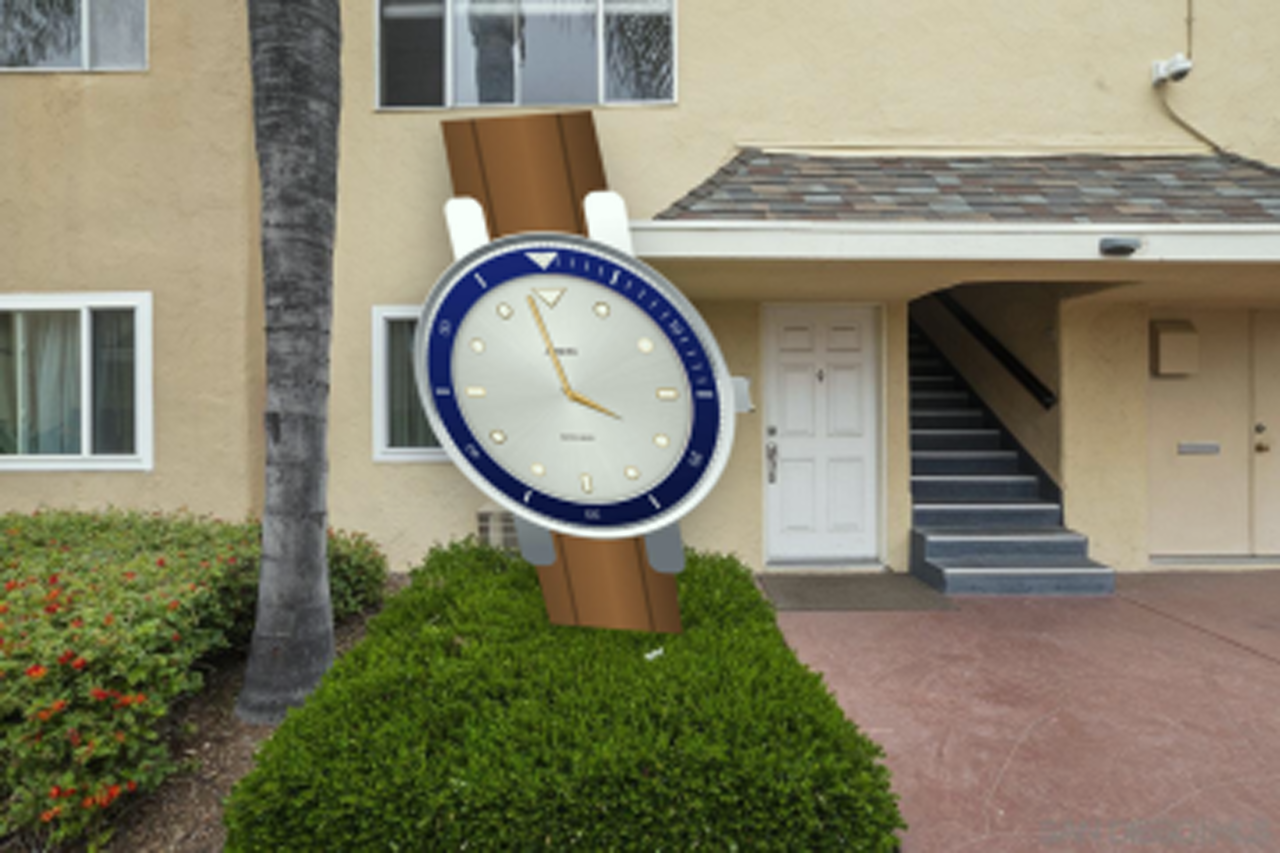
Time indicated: 3,58
